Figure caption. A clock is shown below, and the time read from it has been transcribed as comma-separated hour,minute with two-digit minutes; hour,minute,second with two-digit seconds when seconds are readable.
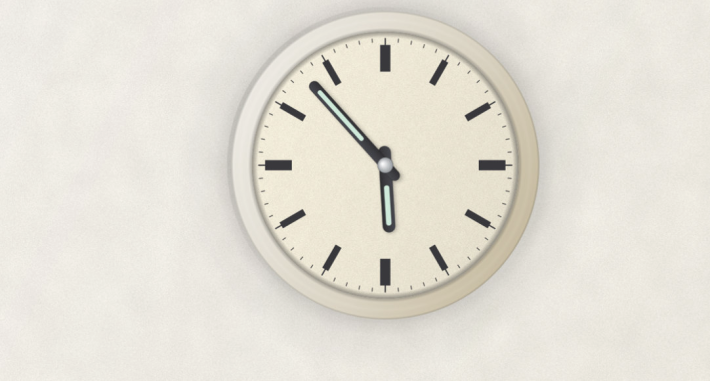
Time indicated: 5,53
